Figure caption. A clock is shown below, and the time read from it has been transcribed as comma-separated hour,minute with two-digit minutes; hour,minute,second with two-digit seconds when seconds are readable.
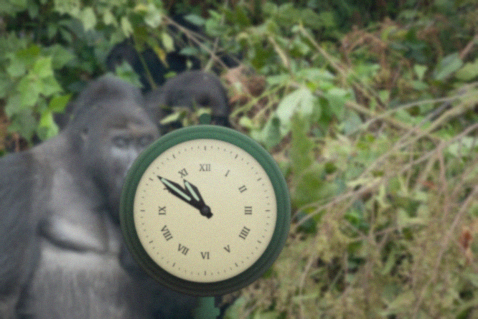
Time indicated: 10,51
